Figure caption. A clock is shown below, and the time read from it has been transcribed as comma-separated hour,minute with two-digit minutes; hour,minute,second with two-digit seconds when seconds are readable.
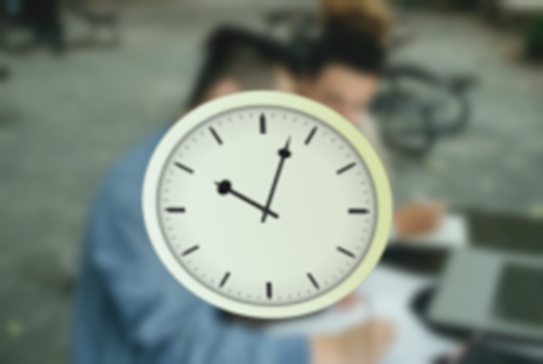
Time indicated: 10,03
